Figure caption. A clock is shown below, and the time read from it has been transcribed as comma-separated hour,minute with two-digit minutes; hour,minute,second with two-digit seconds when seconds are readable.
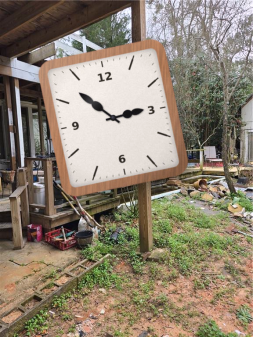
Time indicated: 2,53
